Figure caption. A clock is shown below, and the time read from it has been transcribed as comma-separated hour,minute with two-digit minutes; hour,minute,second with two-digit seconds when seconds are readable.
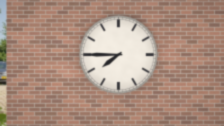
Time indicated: 7,45
